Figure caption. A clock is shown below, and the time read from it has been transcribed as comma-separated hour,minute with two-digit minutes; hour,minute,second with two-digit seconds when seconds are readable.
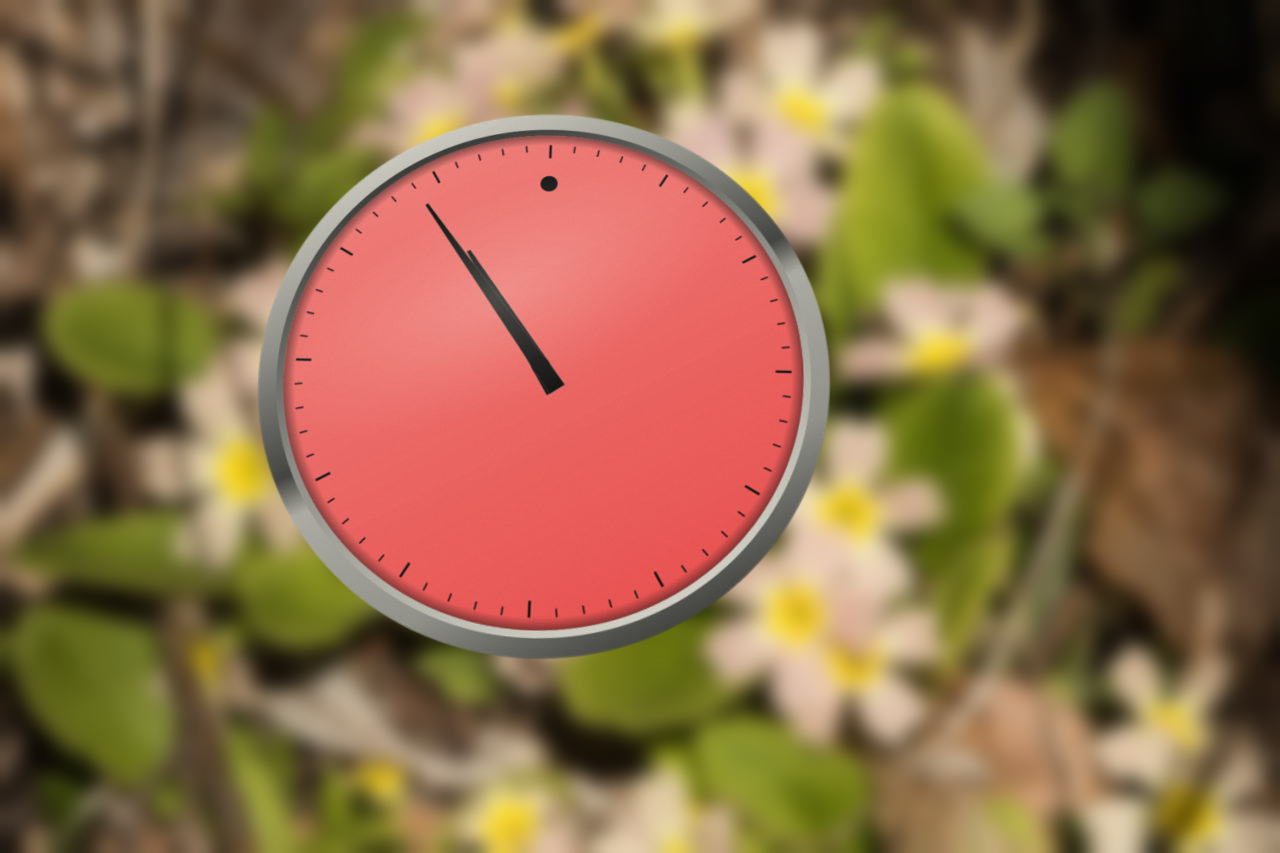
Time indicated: 10,54
